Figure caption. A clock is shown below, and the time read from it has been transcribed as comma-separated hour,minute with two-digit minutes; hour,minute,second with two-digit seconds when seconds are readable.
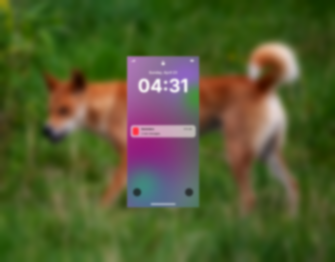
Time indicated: 4,31
